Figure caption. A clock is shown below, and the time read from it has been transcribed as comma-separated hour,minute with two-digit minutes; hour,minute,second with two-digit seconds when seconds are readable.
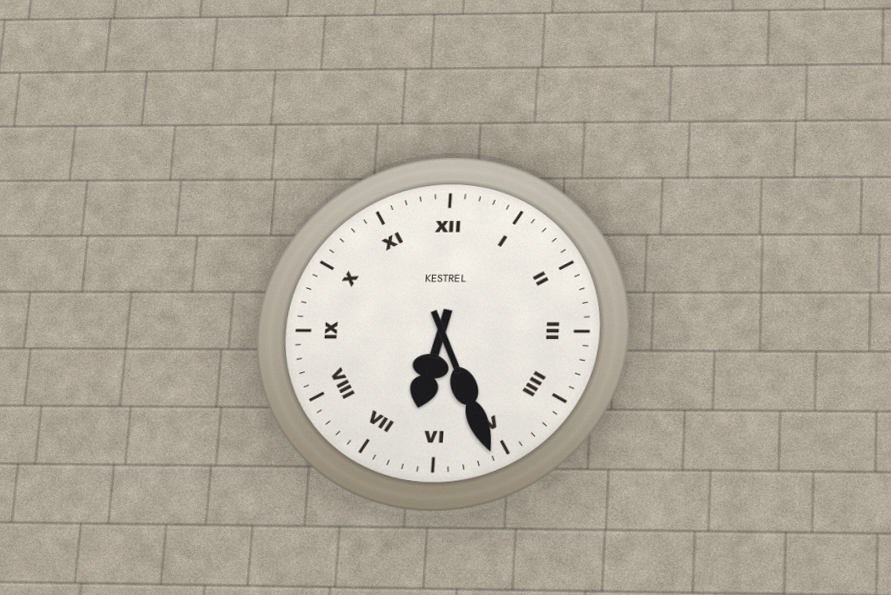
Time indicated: 6,26
